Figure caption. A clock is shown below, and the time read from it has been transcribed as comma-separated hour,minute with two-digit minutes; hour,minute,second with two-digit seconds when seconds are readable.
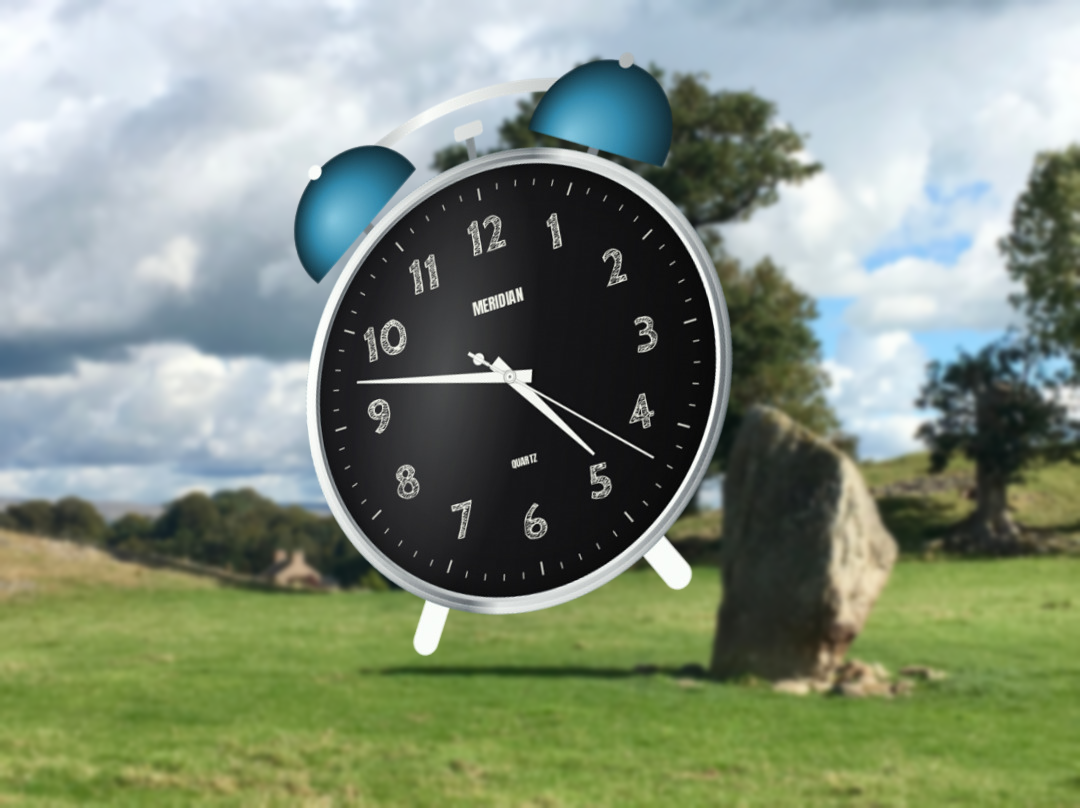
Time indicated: 4,47,22
